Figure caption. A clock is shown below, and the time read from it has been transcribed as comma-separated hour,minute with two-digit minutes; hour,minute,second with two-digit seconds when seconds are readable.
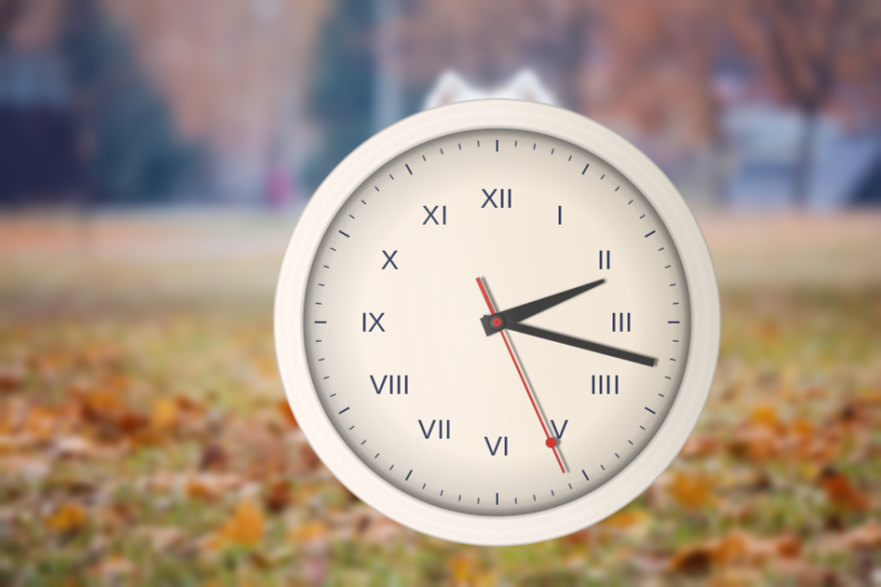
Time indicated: 2,17,26
